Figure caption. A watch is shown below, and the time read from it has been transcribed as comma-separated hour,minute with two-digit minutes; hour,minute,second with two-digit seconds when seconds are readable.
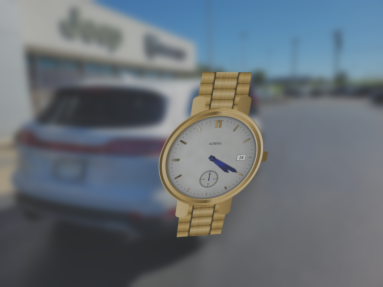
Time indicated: 4,20
